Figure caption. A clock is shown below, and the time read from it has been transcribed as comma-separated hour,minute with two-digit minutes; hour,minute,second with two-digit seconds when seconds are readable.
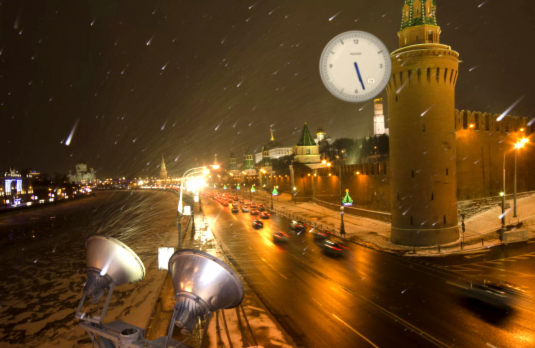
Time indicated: 5,27
